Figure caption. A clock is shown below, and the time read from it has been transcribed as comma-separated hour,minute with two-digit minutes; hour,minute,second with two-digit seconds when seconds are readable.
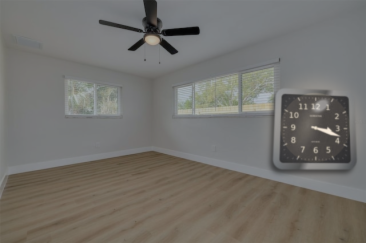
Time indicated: 3,18
